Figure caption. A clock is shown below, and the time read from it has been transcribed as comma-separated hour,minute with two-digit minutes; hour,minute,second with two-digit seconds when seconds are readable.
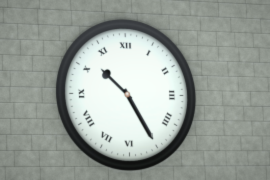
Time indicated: 10,25
